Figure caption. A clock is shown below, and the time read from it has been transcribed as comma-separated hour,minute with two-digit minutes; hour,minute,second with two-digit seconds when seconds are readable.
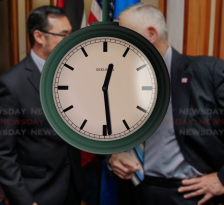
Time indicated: 12,29
